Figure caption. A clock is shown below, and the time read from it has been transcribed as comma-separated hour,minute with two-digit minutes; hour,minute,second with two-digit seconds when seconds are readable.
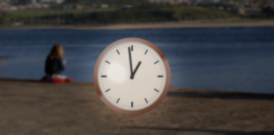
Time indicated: 12,59
